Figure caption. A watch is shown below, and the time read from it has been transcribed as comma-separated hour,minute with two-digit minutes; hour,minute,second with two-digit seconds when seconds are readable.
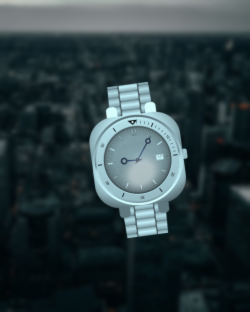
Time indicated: 9,06
